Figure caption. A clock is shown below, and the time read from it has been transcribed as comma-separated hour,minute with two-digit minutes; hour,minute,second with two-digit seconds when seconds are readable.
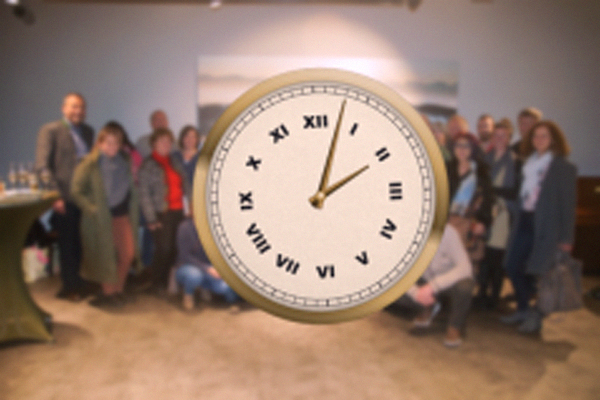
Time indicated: 2,03
